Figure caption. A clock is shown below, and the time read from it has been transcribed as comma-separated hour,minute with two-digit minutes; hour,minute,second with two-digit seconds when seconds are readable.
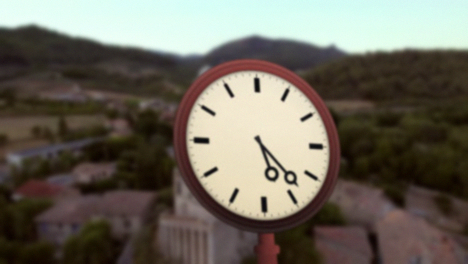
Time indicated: 5,23
